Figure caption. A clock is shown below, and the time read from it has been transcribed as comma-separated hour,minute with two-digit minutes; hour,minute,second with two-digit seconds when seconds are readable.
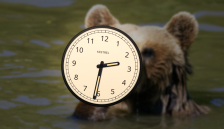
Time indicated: 2,31
